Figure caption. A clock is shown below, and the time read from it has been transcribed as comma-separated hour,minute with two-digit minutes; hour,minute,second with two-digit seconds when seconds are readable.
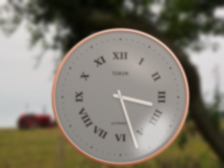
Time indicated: 3,27
